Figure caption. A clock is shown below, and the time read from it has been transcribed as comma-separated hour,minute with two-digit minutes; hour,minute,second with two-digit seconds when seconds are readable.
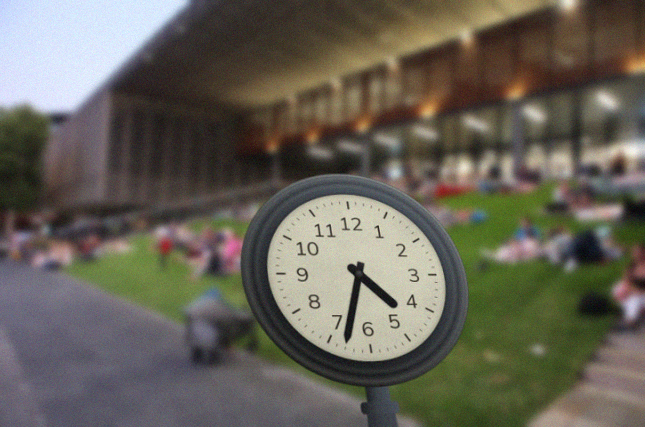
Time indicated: 4,33
